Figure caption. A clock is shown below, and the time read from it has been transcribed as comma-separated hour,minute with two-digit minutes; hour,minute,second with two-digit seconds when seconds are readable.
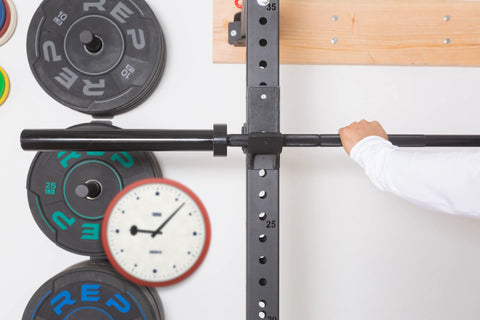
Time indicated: 9,07
